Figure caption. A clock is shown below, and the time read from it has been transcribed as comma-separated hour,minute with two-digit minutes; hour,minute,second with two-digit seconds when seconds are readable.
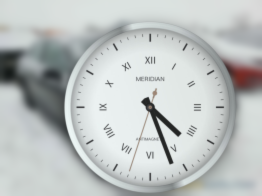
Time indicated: 4,26,33
